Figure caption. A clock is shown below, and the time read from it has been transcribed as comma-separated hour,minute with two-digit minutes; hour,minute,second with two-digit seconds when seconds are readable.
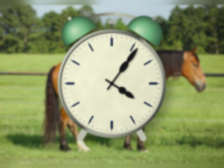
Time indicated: 4,06
